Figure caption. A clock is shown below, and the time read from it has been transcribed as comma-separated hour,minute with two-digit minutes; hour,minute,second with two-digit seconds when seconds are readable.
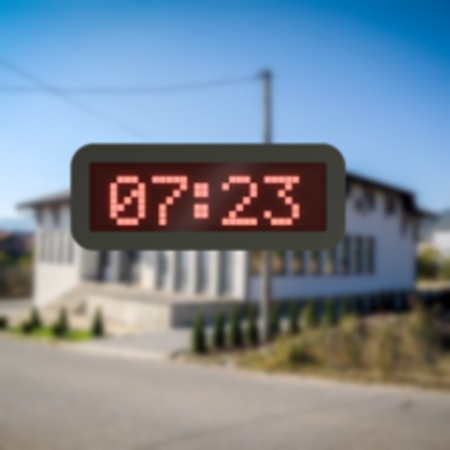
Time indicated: 7,23
